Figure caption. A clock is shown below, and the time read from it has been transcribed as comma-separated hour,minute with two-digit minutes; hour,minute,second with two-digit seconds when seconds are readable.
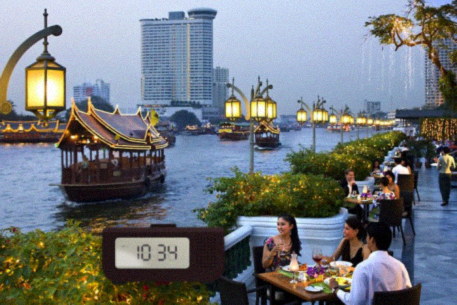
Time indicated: 10,34
